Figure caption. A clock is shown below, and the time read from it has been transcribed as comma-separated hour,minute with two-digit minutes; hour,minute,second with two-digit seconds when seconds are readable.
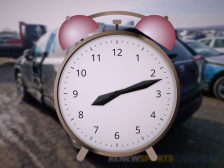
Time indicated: 8,12
